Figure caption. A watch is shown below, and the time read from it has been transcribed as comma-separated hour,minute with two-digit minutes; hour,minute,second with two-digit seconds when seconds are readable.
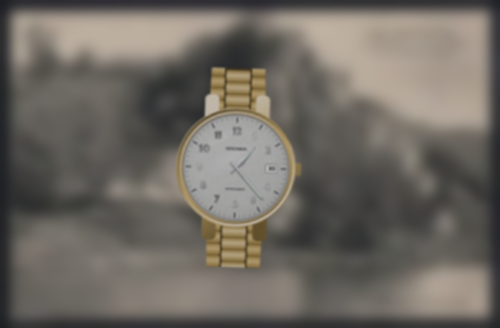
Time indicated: 1,23
